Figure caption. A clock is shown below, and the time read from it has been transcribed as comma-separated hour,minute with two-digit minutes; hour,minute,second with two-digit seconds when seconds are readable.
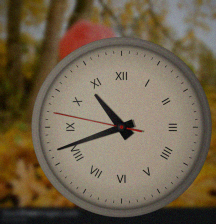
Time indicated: 10,41,47
